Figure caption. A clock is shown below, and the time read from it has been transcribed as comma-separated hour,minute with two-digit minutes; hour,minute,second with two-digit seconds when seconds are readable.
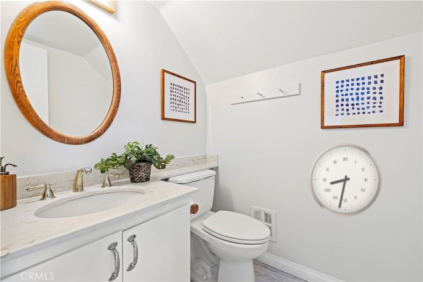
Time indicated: 8,32
